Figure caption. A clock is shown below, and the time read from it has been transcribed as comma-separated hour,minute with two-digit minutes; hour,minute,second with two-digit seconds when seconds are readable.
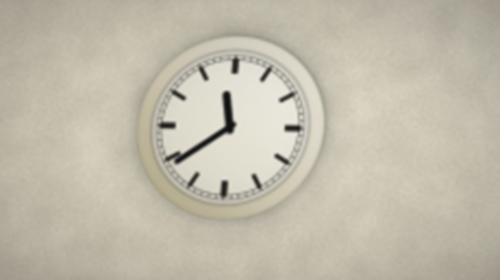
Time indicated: 11,39
